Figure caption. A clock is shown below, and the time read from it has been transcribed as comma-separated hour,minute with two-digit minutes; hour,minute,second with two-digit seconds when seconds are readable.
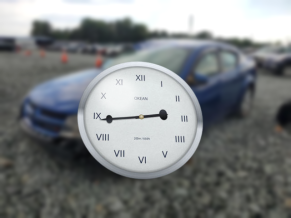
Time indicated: 2,44
